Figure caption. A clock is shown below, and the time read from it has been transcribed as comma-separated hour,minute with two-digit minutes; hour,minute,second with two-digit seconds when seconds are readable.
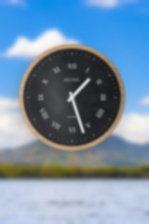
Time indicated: 1,27
